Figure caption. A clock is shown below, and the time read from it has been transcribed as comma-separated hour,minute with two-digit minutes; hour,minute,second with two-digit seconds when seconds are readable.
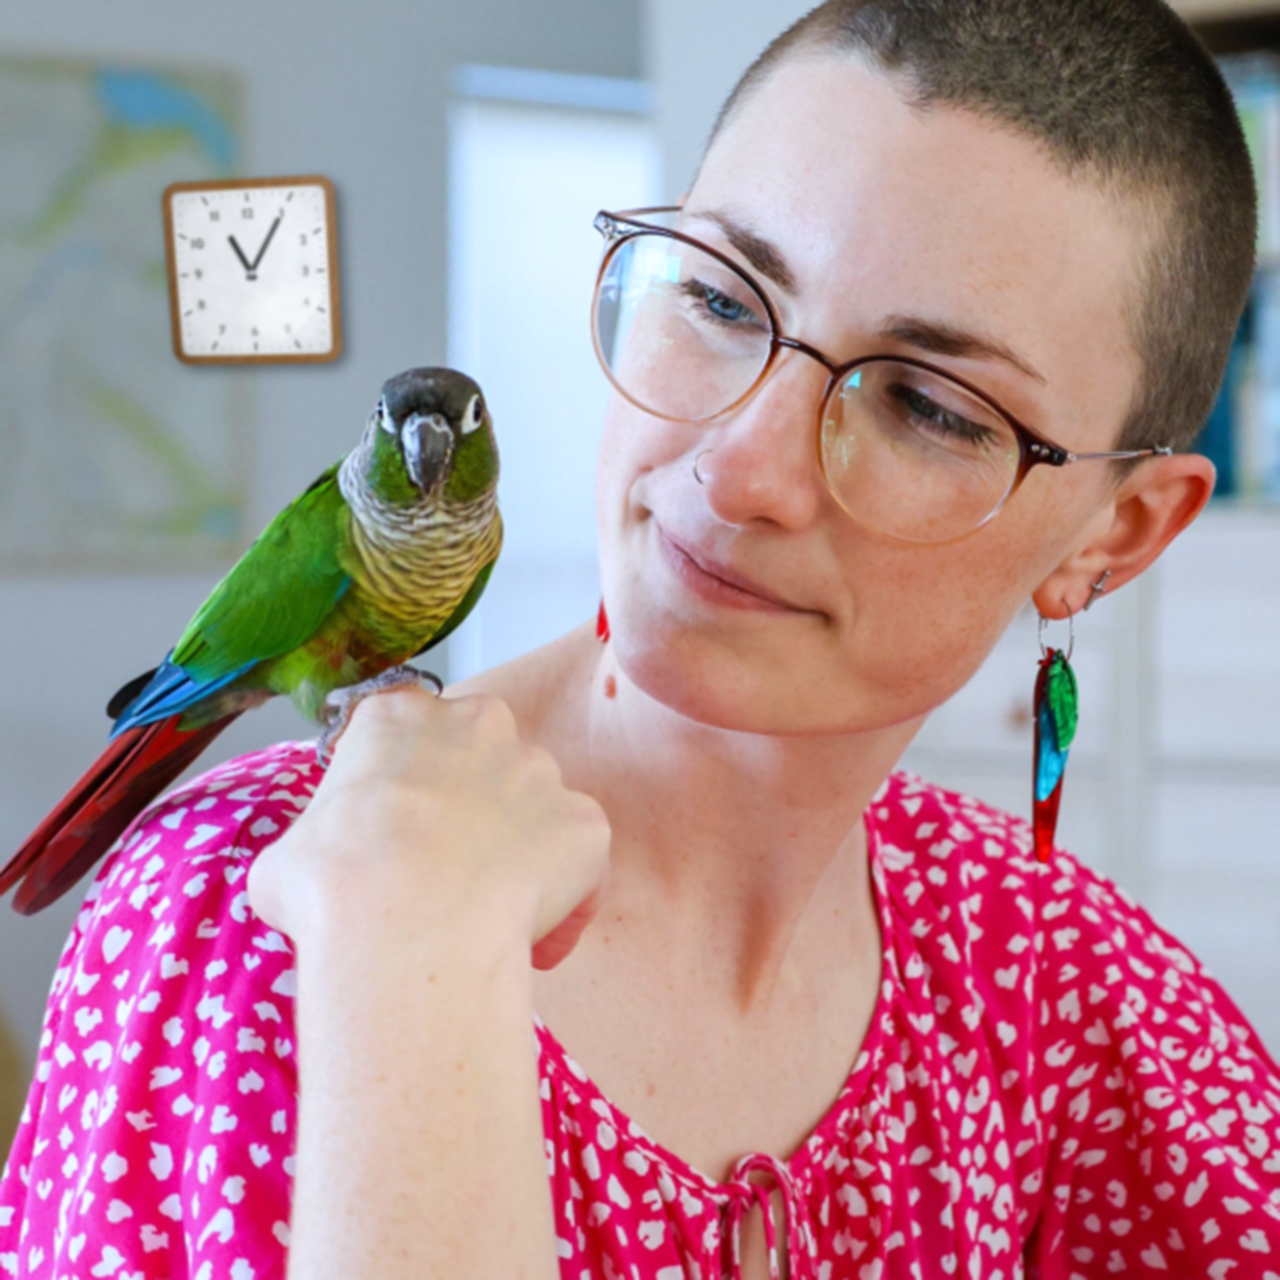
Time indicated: 11,05
